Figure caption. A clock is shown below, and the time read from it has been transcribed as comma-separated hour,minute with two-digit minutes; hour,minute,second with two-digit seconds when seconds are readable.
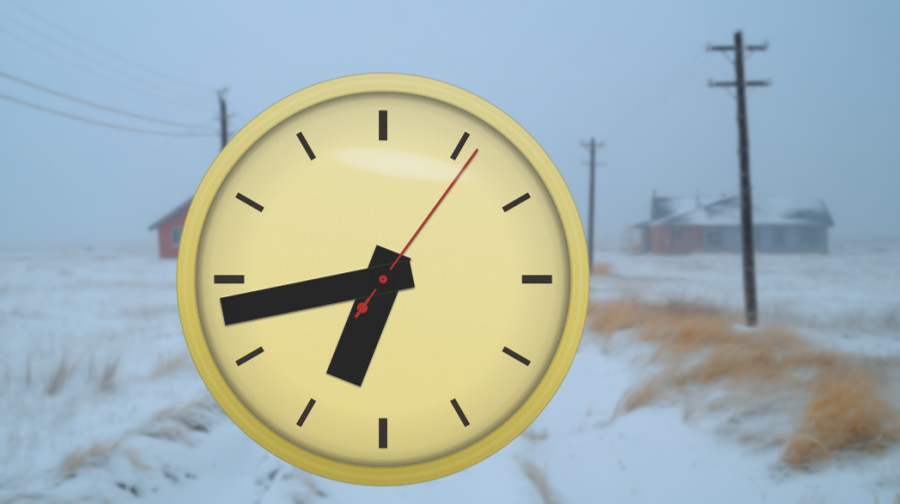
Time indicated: 6,43,06
